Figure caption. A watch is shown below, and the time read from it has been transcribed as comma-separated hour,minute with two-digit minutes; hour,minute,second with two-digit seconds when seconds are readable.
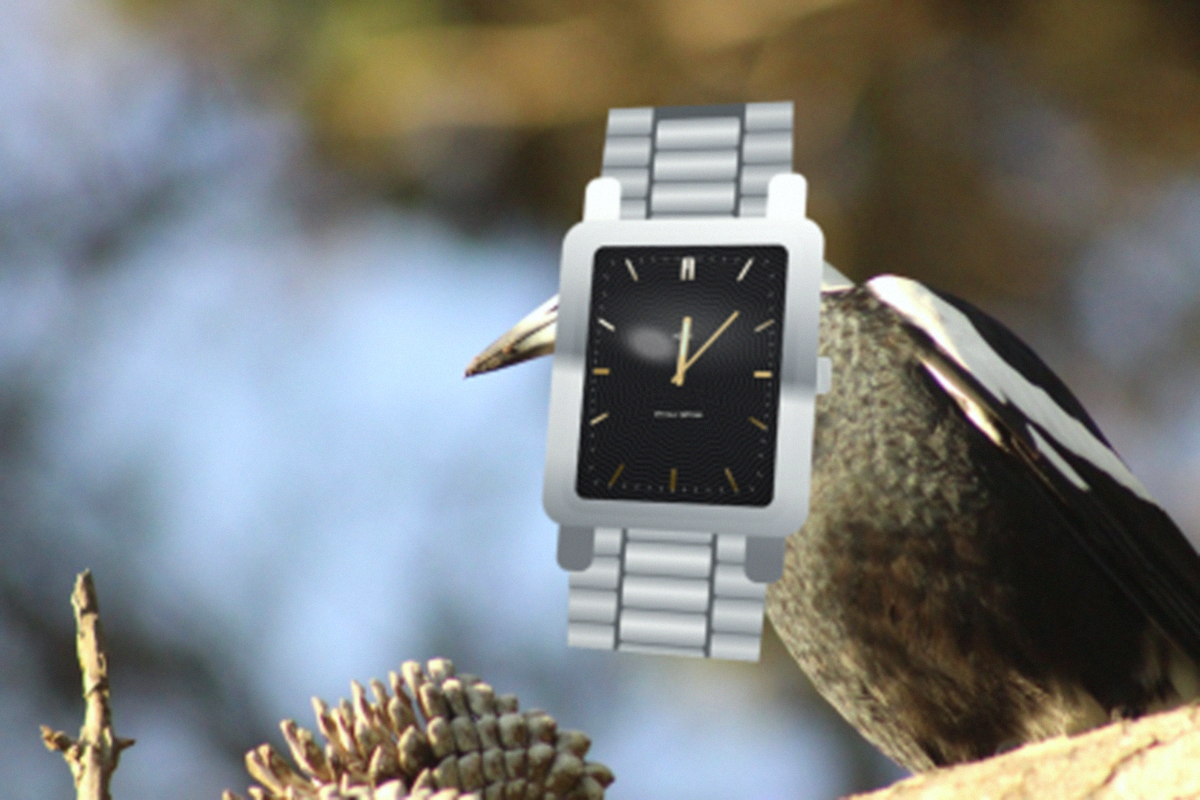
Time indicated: 12,07
